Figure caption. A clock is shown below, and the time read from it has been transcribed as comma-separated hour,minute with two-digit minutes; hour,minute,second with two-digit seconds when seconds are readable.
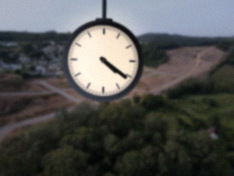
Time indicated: 4,21
